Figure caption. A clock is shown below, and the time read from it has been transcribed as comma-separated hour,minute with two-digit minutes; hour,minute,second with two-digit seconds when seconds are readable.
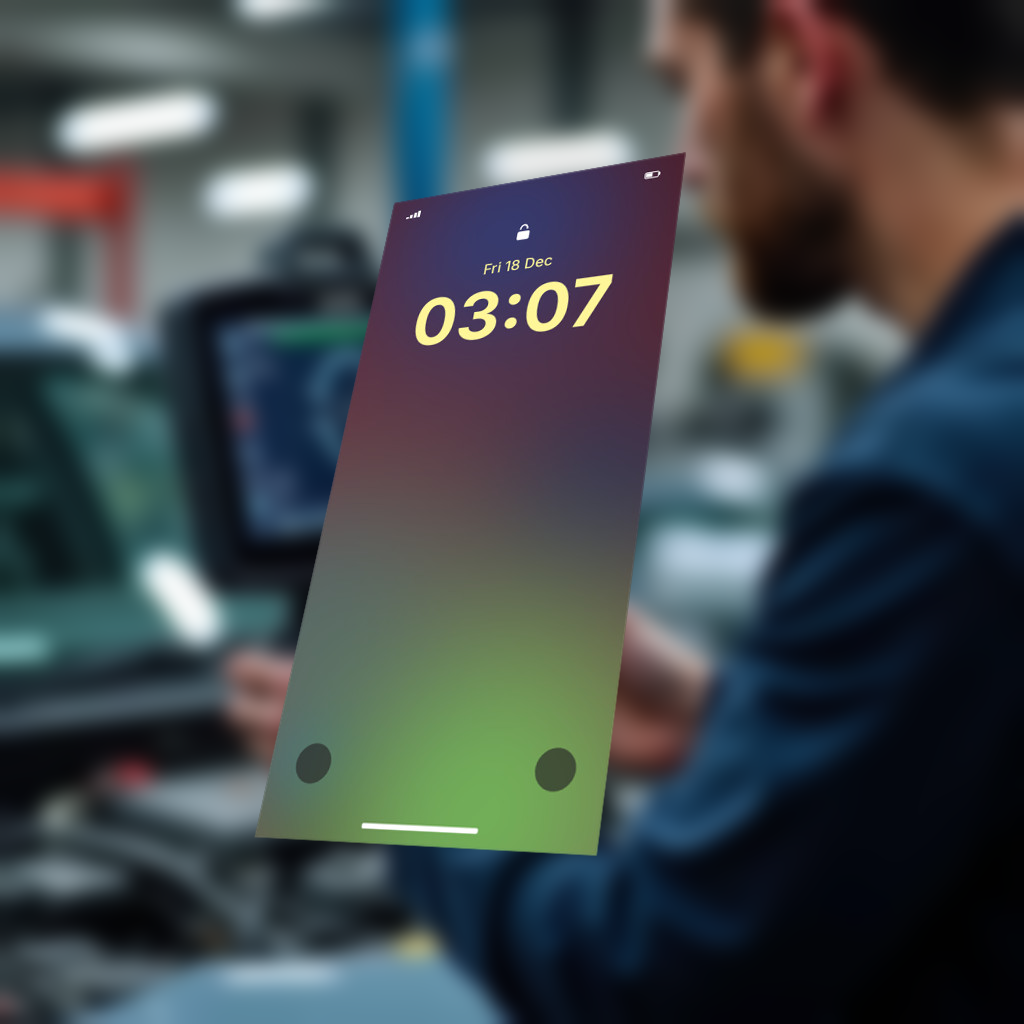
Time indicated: 3,07
